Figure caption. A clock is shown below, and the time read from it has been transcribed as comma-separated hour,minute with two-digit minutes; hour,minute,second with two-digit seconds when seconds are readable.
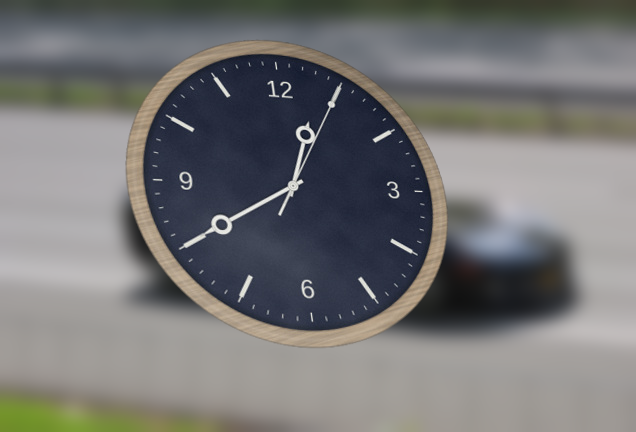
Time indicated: 12,40,05
